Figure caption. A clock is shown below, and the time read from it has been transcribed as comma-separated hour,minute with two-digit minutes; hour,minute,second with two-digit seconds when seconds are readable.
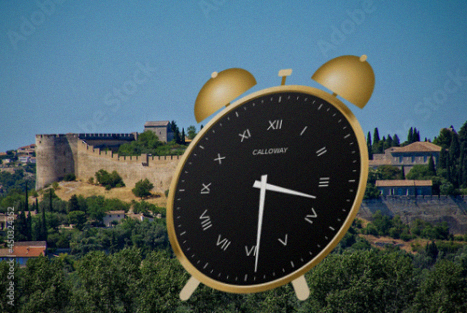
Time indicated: 3,29
